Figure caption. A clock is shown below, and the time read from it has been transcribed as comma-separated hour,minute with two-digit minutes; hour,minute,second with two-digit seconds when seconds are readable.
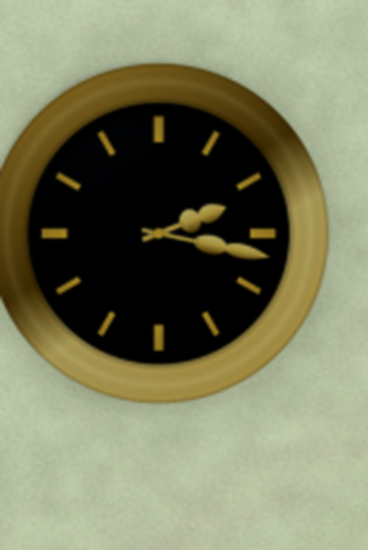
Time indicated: 2,17
